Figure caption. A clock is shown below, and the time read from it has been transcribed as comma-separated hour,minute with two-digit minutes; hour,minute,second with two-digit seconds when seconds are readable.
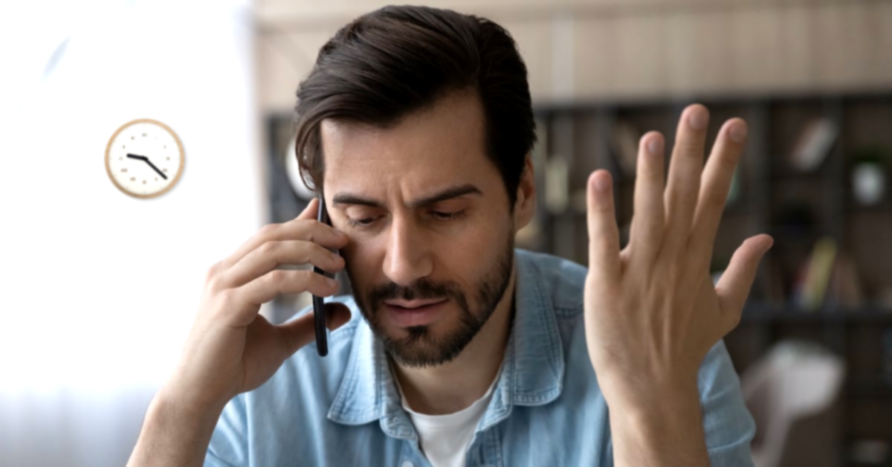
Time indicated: 9,22
